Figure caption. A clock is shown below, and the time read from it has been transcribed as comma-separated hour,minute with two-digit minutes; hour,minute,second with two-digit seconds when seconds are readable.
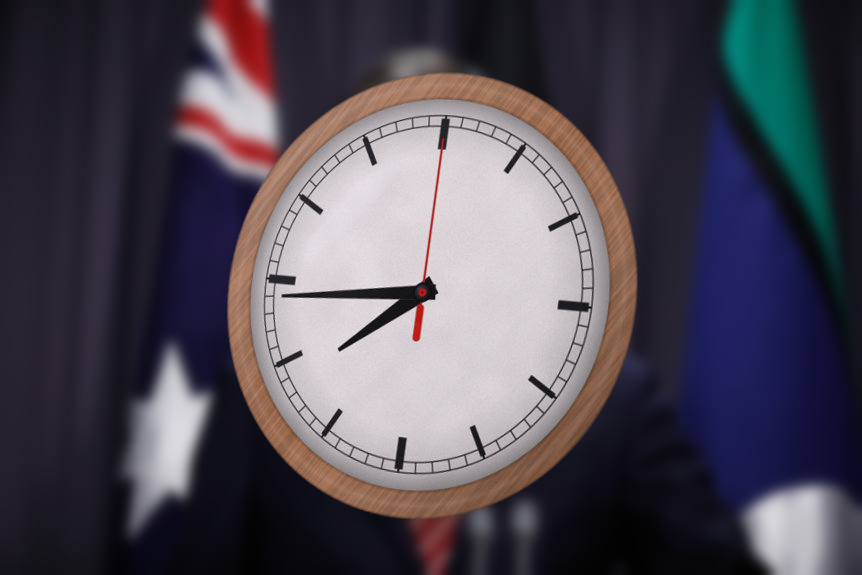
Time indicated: 7,44,00
